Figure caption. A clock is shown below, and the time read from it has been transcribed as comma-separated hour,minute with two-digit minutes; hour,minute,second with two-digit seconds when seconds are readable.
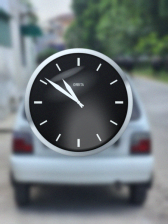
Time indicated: 10,51
